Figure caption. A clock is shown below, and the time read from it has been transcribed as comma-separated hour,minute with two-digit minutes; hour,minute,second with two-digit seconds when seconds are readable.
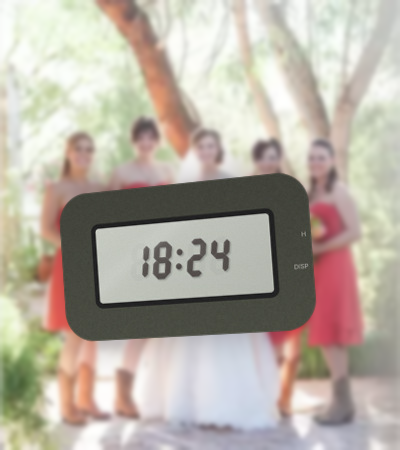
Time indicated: 18,24
